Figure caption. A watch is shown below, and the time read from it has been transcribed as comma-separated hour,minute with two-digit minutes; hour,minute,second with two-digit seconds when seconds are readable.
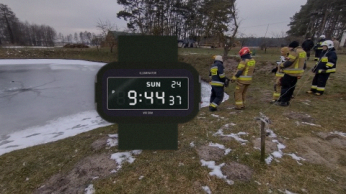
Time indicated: 9,44,37
